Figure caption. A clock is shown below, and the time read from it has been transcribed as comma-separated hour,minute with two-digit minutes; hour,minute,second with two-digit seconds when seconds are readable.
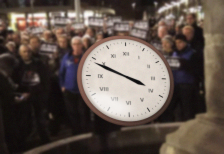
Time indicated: 3,49
